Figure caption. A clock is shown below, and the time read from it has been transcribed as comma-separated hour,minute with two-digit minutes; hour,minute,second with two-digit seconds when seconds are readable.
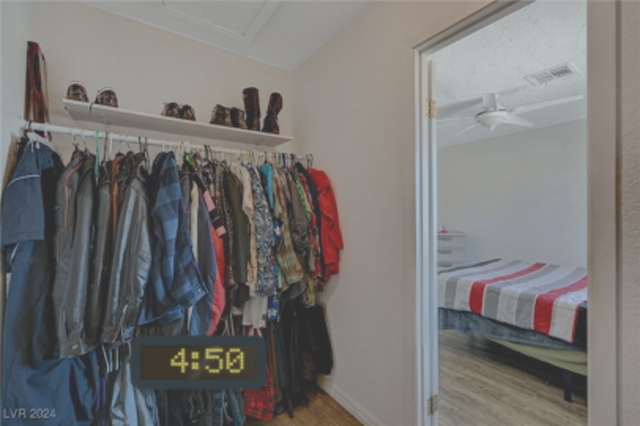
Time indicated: 4,50
